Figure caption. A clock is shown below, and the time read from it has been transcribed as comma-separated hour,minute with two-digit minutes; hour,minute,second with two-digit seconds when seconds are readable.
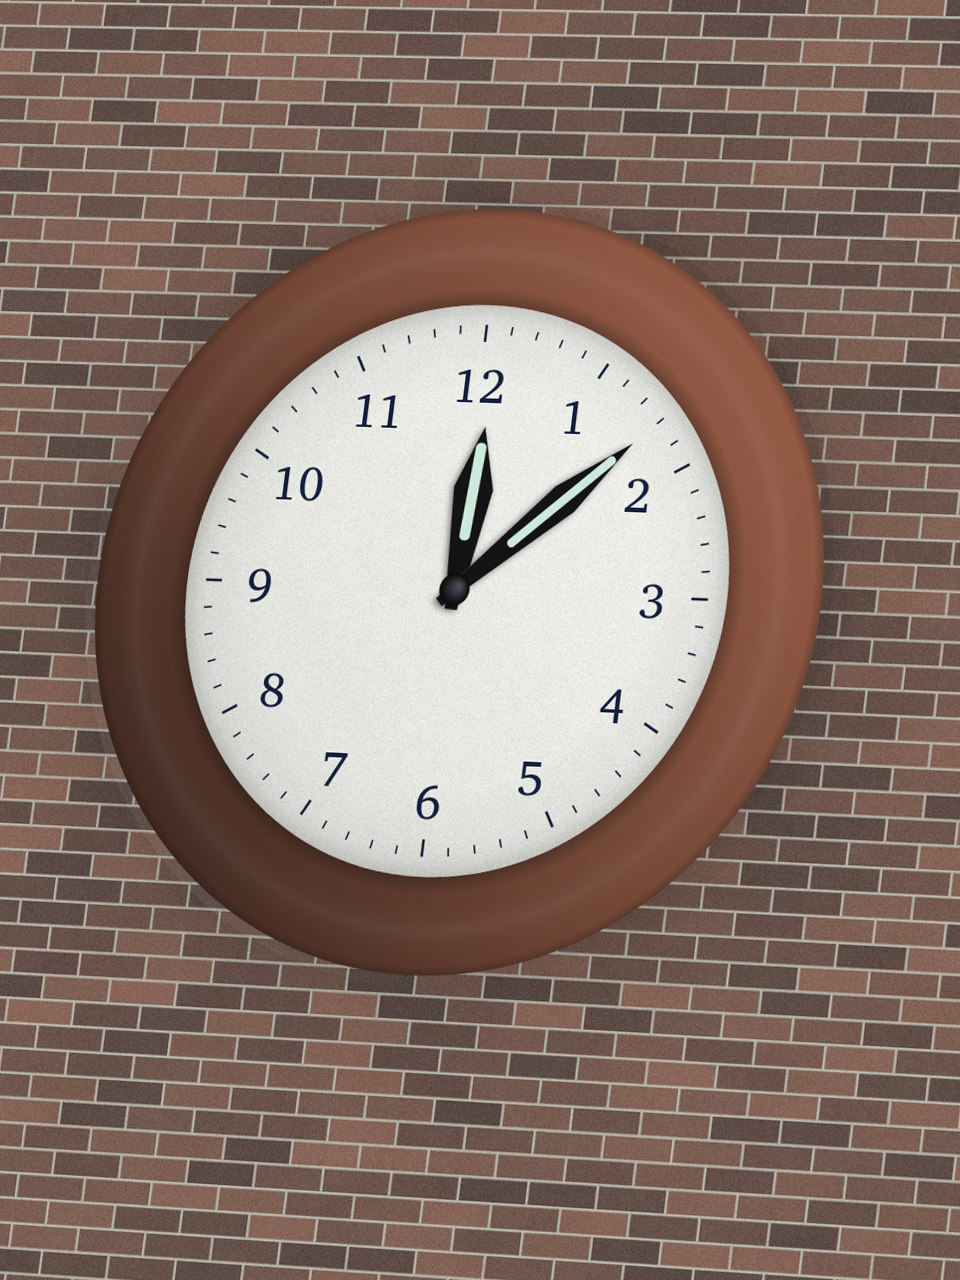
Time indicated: 12,08
